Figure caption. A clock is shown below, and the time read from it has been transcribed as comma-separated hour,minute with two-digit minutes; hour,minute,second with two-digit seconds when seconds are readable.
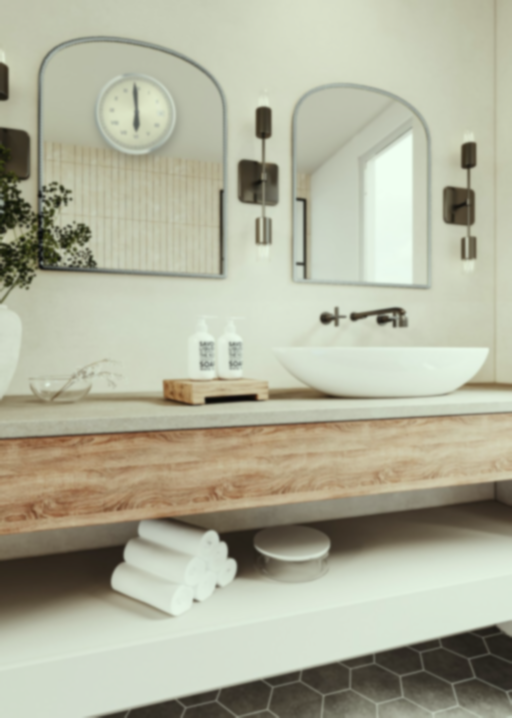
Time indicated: 5,59
